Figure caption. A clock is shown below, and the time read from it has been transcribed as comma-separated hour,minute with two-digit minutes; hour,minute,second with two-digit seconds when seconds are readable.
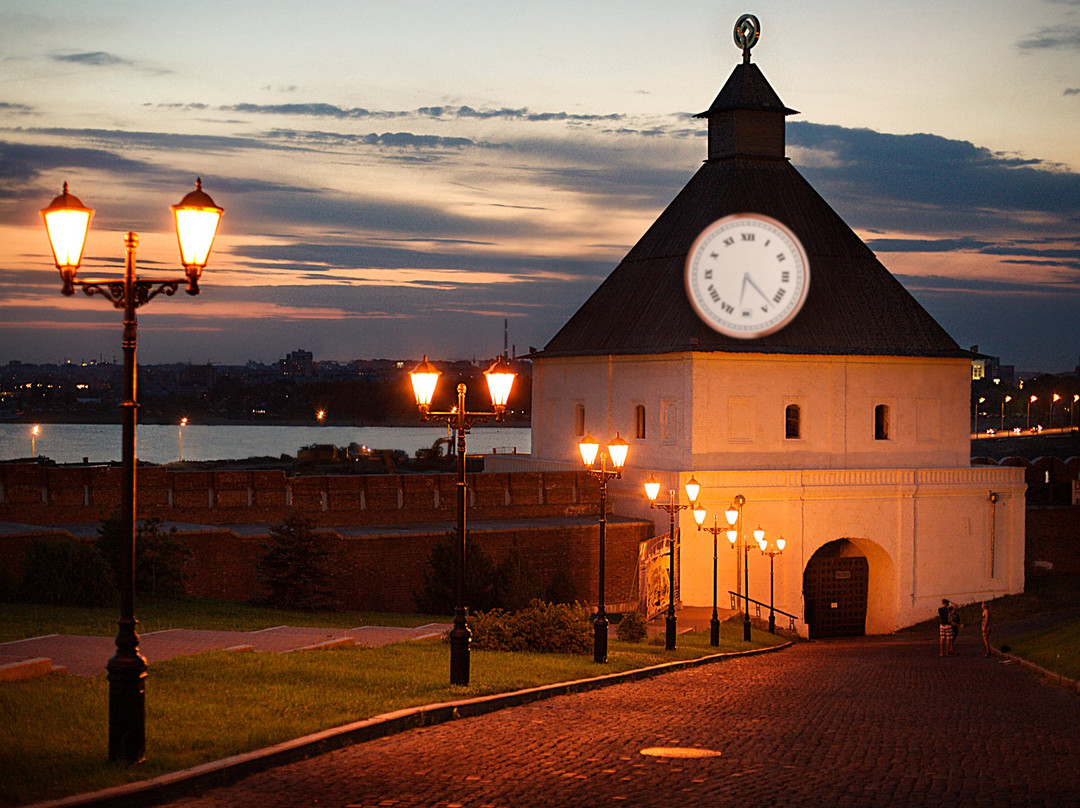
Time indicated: 6,23
